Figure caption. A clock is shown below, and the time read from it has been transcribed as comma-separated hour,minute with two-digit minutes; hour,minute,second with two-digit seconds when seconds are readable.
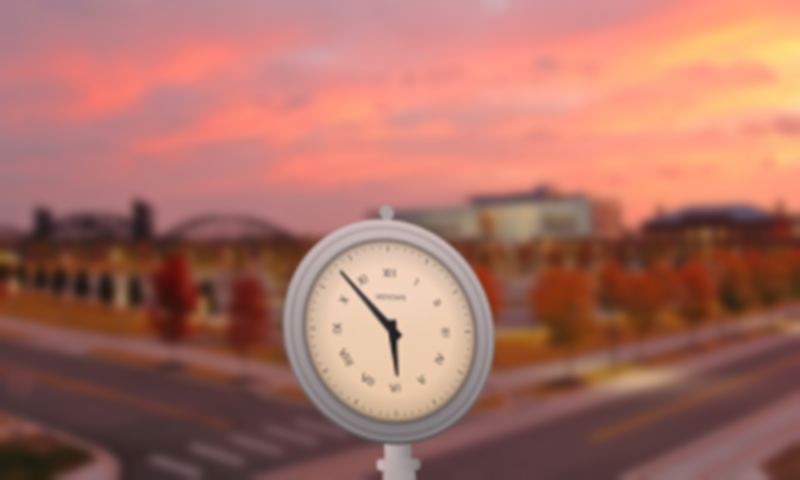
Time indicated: 5,53
